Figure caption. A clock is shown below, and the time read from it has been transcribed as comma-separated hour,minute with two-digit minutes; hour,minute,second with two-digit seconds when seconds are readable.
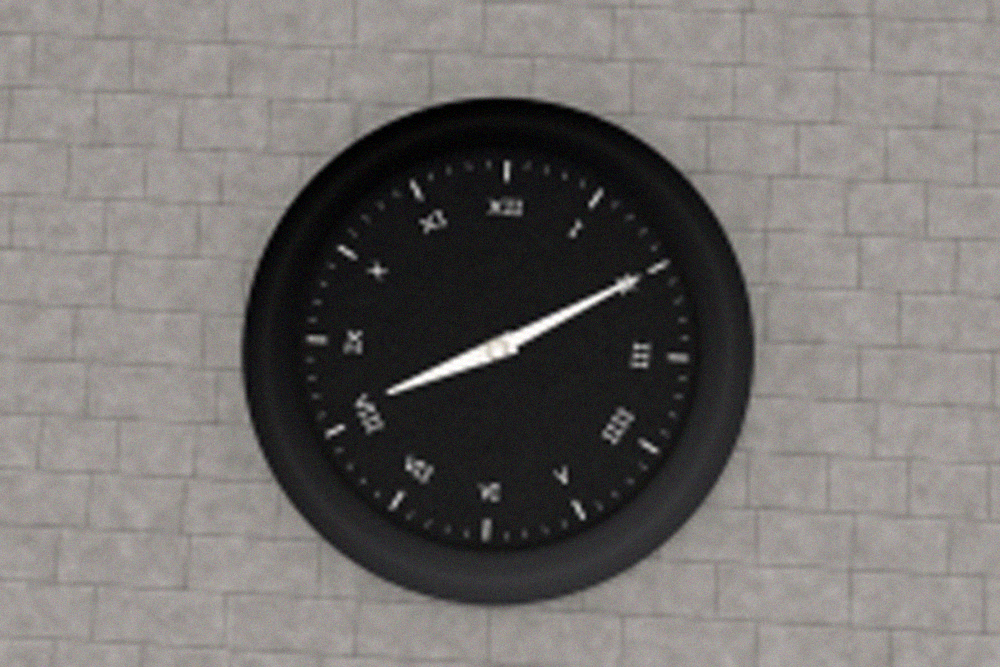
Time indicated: 8,10
